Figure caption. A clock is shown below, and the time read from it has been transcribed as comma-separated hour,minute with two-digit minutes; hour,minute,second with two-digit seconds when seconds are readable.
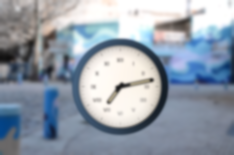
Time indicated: 7,13
